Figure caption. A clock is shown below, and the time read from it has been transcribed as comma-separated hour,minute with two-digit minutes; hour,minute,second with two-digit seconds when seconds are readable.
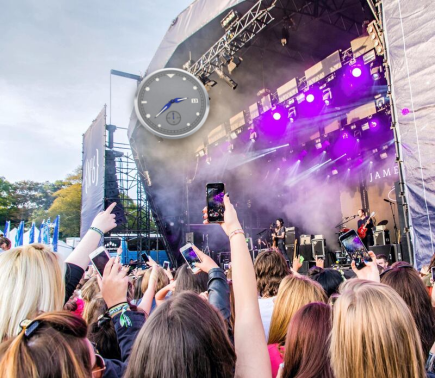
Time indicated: 2,38
